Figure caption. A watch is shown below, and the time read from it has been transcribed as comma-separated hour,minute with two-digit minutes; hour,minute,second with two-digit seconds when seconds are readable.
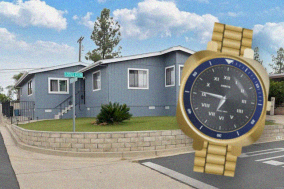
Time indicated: 6,46
